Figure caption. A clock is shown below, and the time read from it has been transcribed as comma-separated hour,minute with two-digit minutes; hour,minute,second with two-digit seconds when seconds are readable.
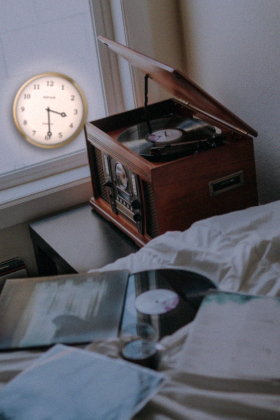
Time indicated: 3,29
